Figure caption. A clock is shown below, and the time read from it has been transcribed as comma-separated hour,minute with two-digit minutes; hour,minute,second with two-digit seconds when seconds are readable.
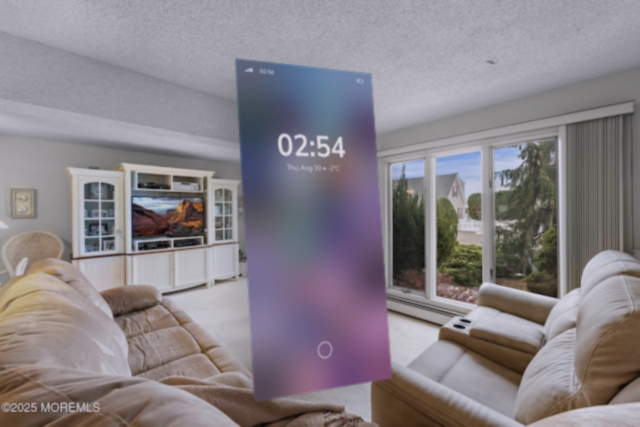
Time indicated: 2,54
